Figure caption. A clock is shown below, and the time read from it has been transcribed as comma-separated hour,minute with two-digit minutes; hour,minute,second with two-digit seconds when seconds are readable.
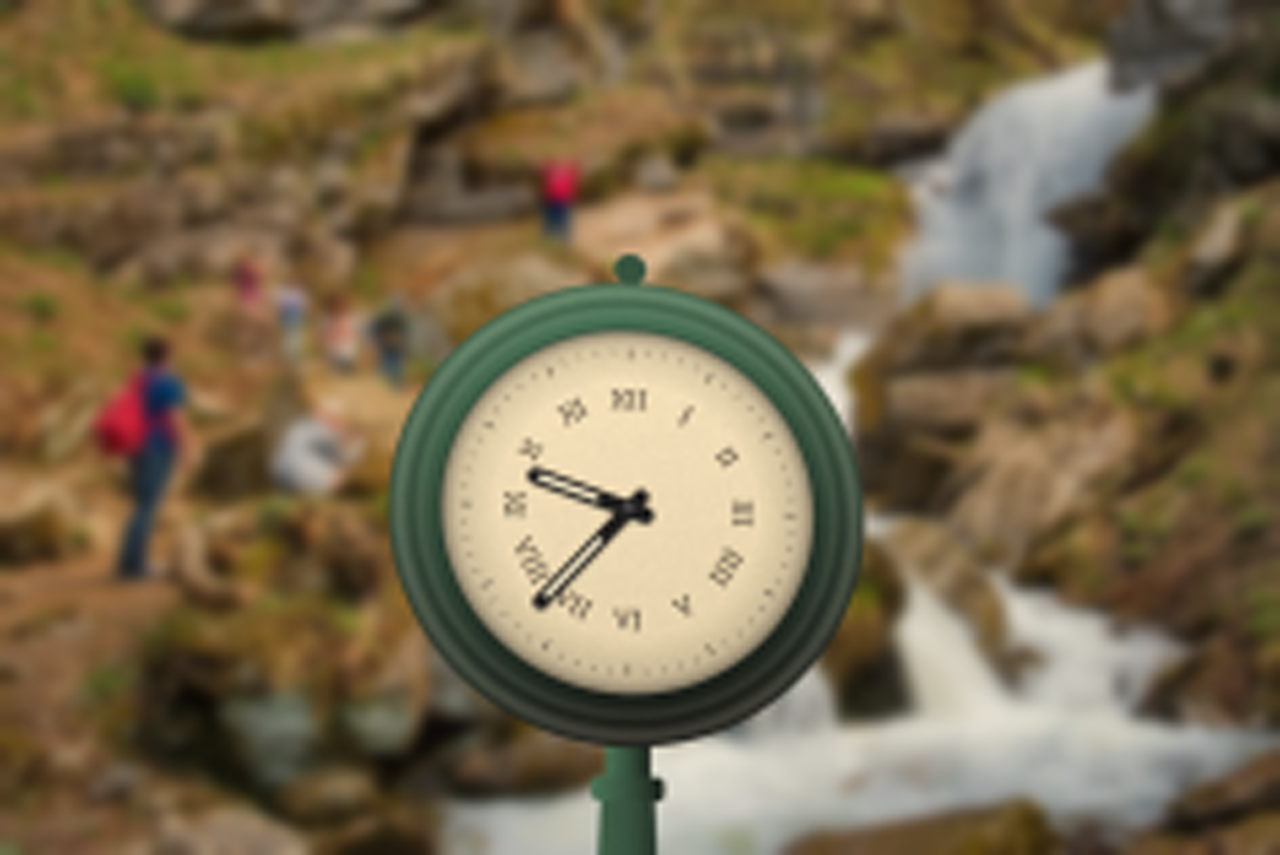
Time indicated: 9,37
